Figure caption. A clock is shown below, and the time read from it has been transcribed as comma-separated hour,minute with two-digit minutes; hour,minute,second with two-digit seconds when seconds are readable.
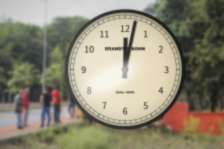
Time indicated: 12,02
